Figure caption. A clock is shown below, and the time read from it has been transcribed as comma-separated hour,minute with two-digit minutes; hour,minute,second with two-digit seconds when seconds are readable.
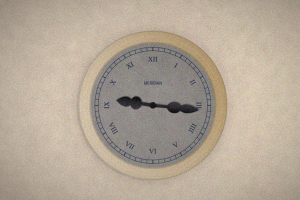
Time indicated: 9,16
